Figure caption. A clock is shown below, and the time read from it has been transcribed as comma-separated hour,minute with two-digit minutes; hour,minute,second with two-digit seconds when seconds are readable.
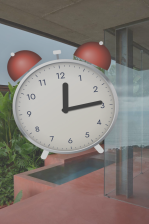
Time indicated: 12,14
